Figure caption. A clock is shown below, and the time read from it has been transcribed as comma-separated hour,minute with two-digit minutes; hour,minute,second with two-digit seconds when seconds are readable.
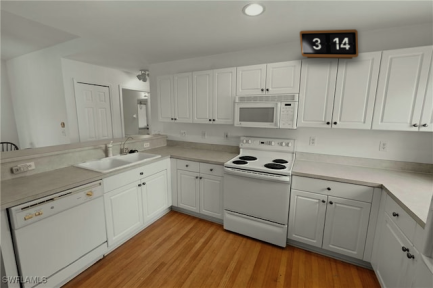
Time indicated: 3,14
